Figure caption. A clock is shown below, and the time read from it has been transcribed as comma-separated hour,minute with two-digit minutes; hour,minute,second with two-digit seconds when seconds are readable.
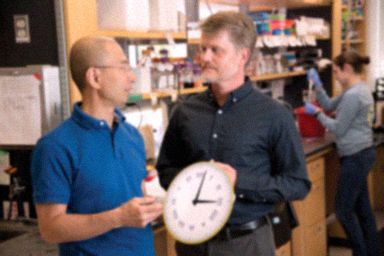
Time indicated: 3,02
